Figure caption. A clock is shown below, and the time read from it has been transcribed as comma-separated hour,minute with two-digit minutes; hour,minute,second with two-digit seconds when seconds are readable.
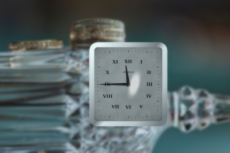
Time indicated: 11,45
